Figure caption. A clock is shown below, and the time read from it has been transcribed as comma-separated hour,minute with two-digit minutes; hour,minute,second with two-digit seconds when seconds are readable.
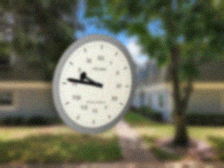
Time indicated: 9,46
